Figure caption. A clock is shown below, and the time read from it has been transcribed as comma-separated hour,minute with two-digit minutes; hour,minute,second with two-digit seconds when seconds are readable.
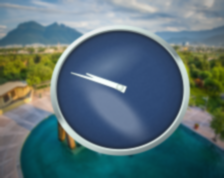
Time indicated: 9,48
